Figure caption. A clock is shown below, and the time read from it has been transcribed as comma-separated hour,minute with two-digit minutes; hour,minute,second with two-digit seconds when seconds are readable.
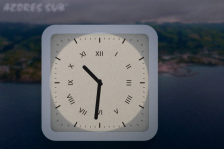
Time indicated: 10,31
